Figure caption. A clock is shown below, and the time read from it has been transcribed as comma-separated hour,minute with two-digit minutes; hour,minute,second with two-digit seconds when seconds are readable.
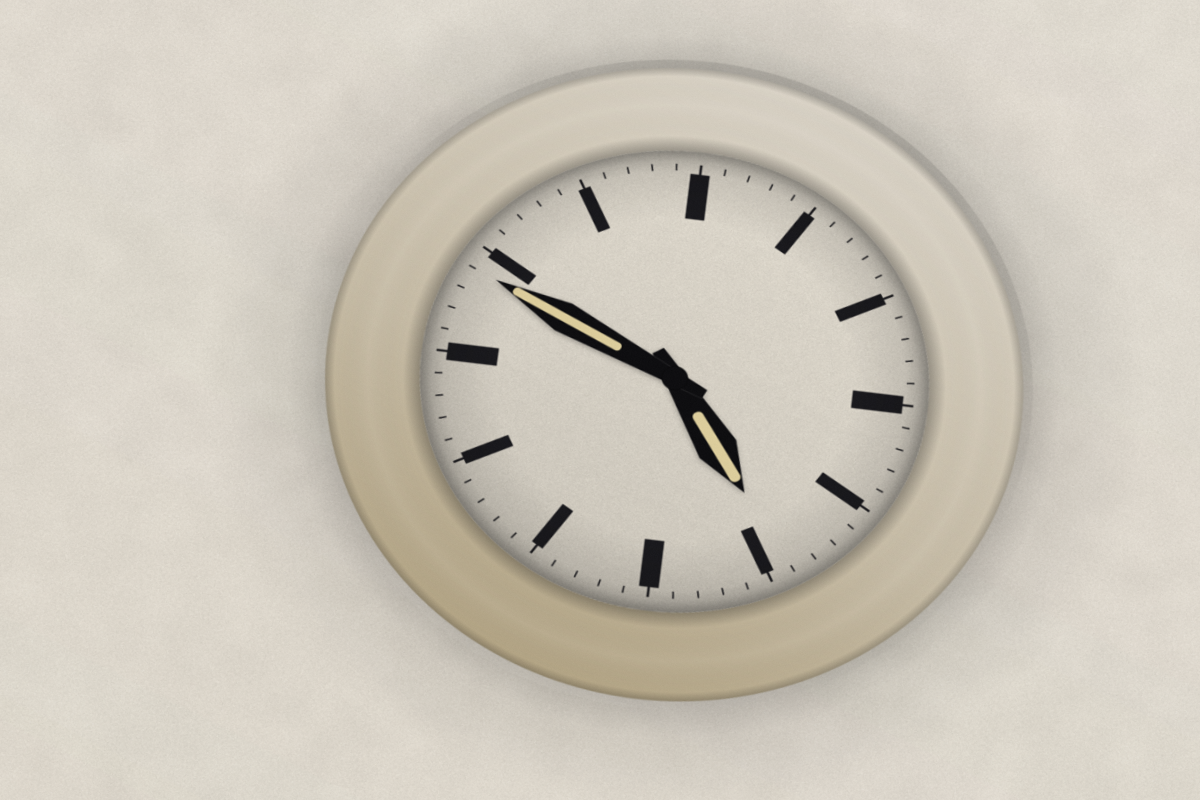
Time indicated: 4,49
